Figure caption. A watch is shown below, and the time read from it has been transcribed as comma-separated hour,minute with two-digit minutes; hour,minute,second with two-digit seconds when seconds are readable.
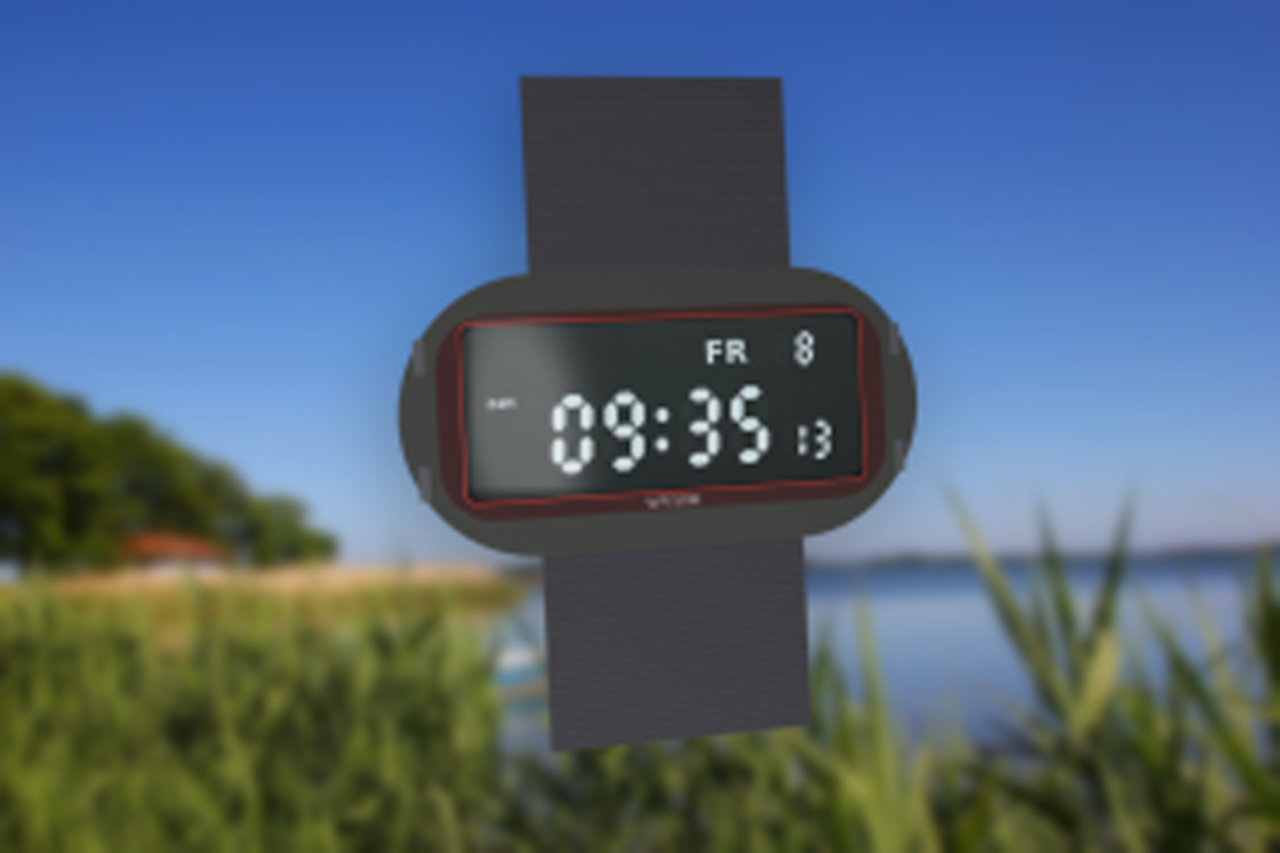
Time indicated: 9,35,13
